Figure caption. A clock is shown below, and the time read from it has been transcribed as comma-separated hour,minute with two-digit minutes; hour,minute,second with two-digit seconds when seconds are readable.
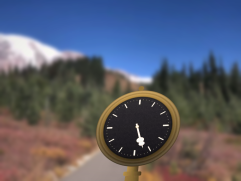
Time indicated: 5,27
